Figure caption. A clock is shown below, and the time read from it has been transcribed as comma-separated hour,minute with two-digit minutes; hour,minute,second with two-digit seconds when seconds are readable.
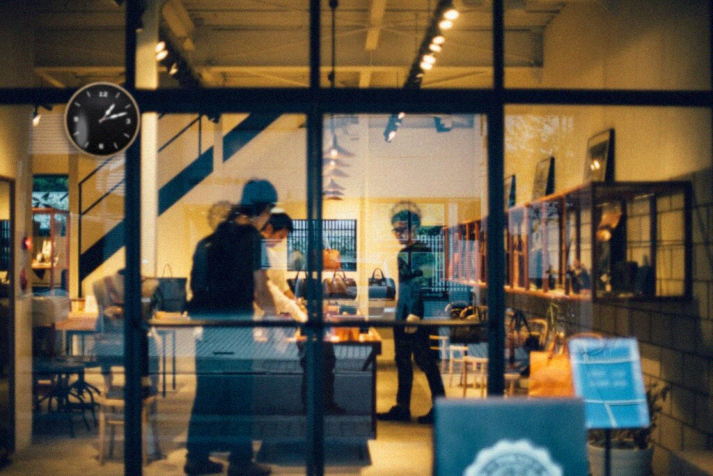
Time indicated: 1,12
